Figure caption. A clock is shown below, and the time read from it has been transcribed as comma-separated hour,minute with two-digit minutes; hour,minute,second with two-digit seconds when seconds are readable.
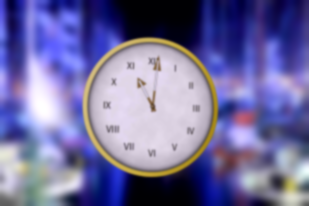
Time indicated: 11,01
